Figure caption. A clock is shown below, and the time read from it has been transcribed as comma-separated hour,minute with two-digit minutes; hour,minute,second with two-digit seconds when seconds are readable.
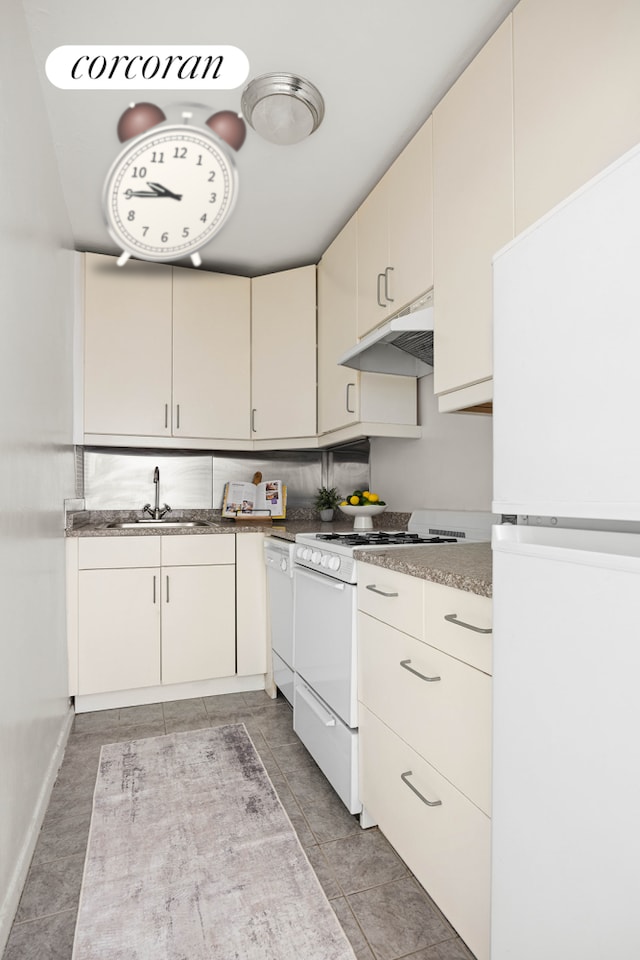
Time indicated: 9,45
